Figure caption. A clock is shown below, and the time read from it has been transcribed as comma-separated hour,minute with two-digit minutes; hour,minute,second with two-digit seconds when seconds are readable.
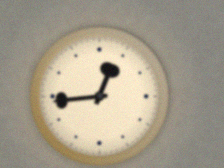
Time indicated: 12,44
